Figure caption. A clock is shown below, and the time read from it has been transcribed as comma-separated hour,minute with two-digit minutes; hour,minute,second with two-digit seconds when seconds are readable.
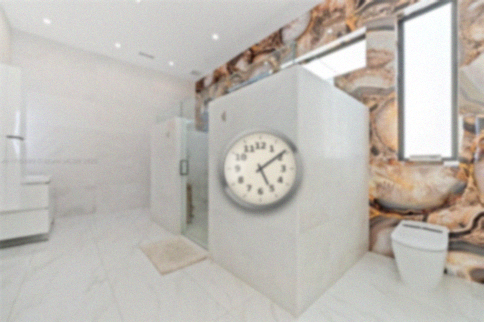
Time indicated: 5,09
